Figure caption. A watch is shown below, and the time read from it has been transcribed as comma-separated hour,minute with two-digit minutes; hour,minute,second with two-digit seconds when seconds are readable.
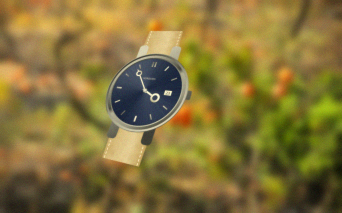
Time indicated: 3,54
